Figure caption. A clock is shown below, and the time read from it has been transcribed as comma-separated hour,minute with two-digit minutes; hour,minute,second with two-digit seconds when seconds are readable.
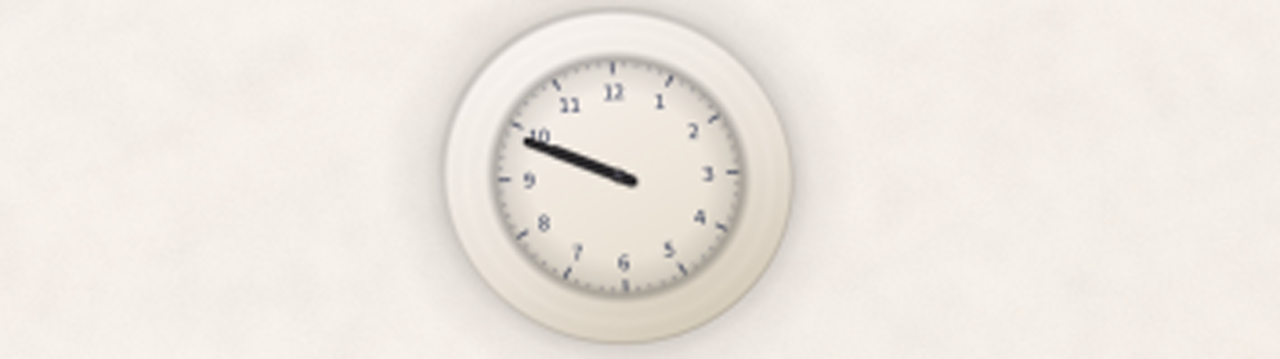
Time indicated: 9,49
